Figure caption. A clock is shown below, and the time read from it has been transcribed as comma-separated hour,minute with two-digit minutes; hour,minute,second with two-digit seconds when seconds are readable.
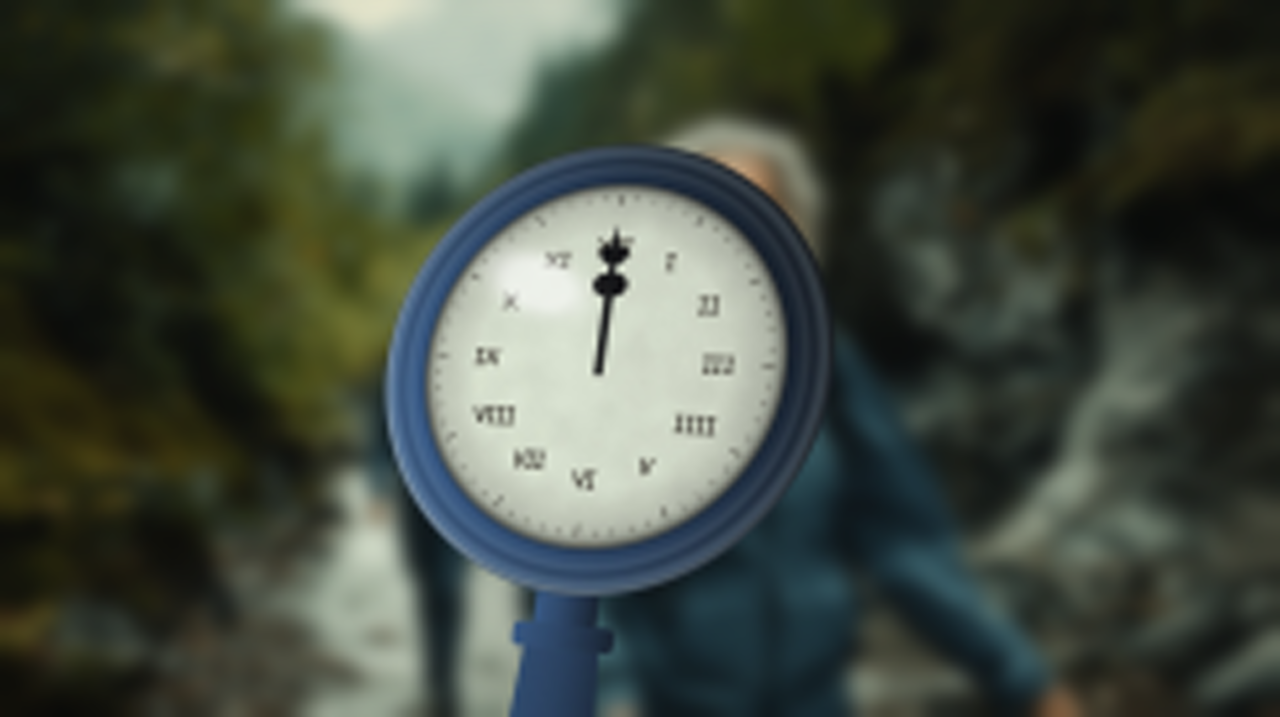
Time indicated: 12,00
